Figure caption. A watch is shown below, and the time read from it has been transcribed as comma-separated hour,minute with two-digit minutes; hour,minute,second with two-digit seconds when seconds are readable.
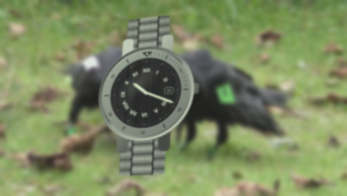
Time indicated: 10,19
